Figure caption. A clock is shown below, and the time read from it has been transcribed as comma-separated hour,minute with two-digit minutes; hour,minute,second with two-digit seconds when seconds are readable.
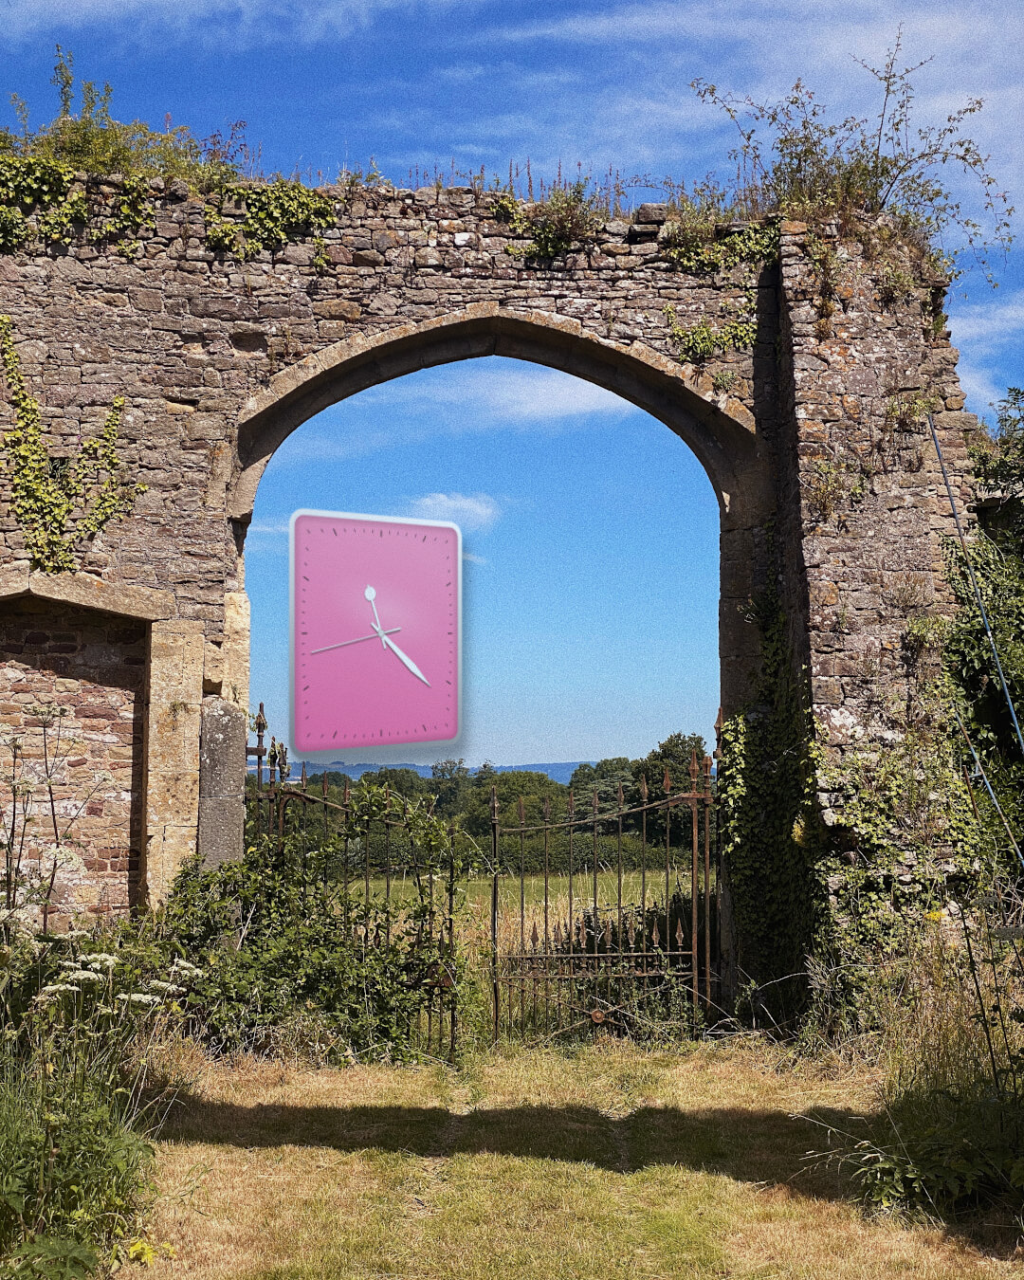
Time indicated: 11,21,43
